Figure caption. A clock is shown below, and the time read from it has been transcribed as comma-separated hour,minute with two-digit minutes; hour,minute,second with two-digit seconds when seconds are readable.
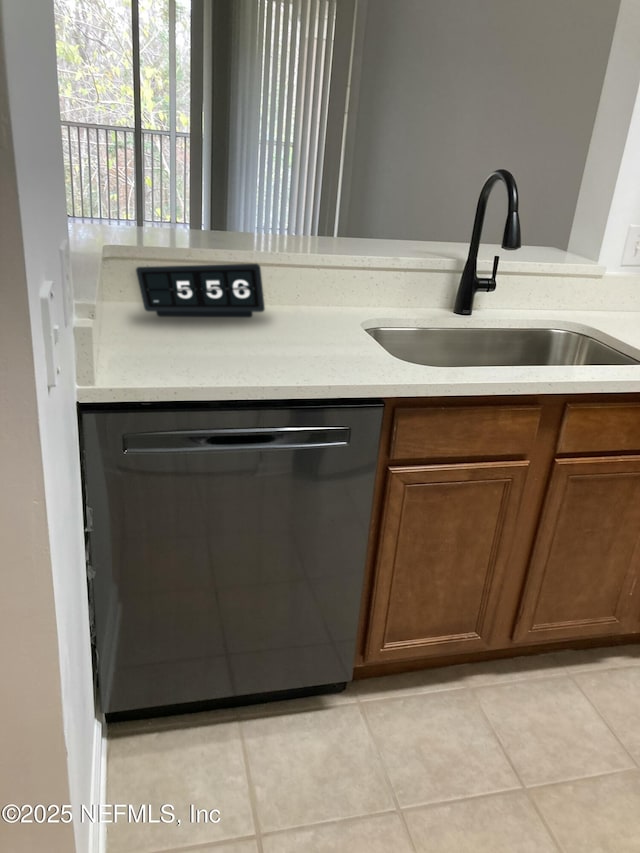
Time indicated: 5,56
